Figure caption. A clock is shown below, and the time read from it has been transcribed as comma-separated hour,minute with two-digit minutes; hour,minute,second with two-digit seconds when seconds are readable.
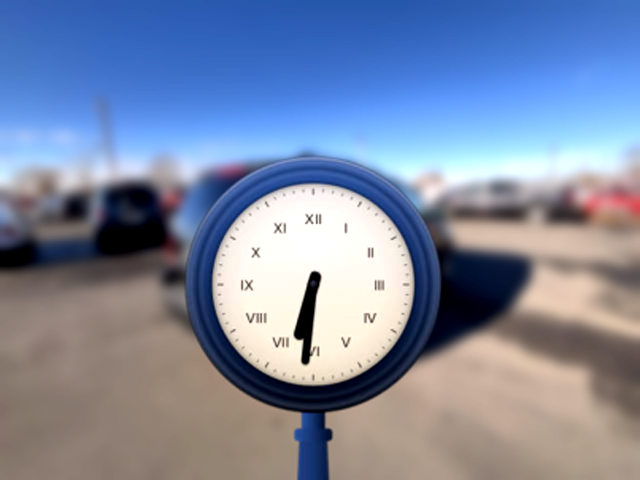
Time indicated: 6,31
